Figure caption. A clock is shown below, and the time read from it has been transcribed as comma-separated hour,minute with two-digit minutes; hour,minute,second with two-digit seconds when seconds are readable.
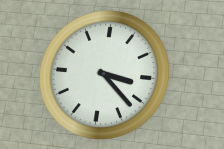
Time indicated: 3,22
